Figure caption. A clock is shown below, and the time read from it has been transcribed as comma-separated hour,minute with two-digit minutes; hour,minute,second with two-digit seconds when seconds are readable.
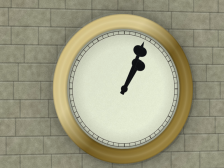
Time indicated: 1,04
